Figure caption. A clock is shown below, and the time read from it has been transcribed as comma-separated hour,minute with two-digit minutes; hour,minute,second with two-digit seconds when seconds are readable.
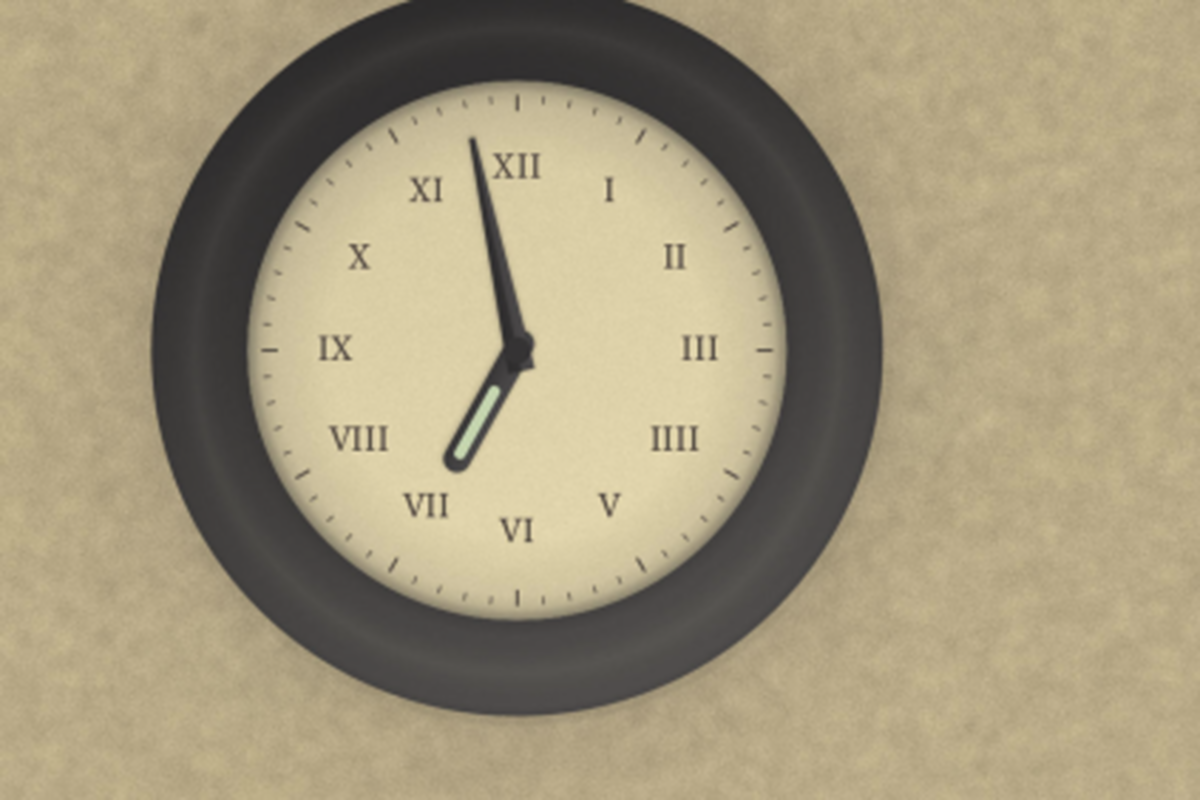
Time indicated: 6,58
